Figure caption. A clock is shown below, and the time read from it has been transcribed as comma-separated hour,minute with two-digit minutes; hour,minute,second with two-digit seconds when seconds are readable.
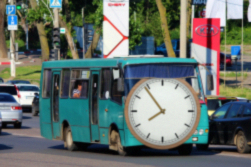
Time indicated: 7,54
